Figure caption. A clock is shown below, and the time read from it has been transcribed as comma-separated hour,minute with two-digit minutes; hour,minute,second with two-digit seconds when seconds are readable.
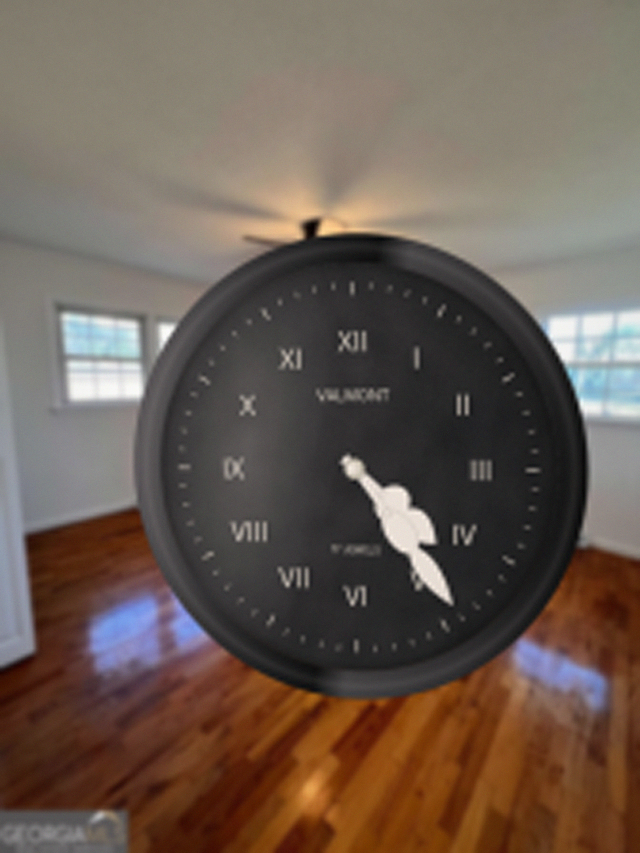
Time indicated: 4,24
